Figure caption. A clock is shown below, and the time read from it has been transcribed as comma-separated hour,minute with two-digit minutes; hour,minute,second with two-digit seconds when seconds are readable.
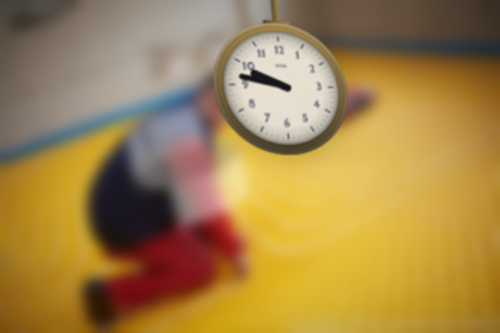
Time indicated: 9,47
